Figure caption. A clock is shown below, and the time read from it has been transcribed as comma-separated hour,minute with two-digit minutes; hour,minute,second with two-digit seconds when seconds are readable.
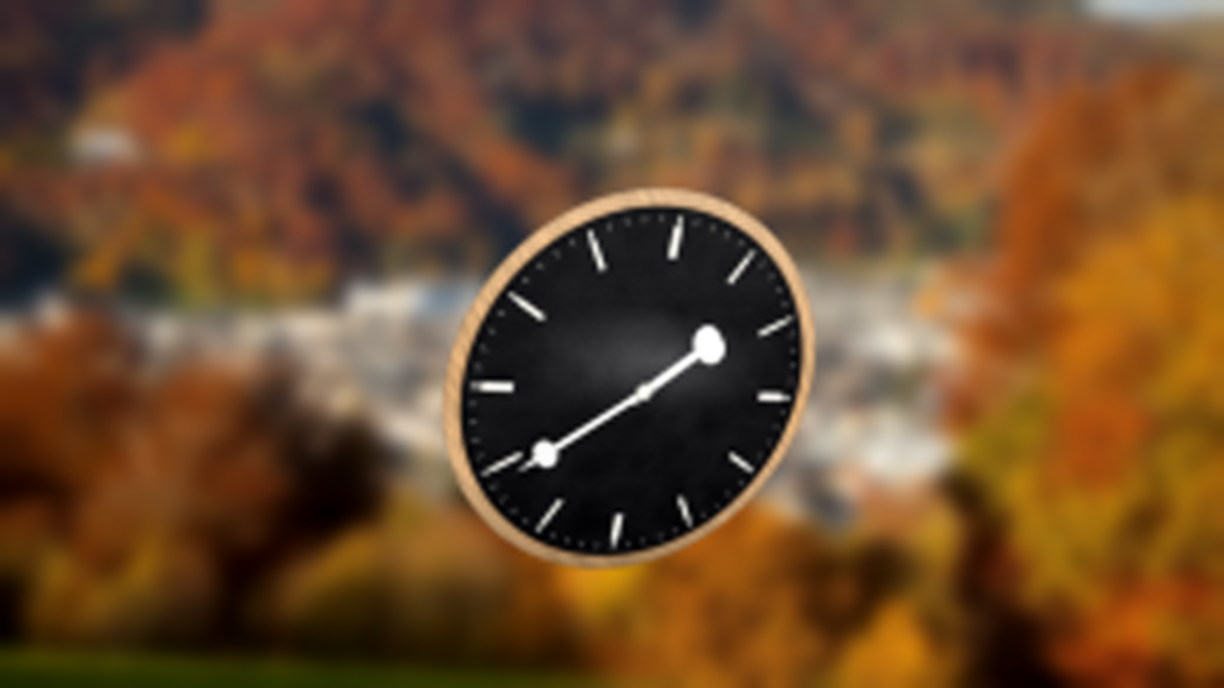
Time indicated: 1,39
